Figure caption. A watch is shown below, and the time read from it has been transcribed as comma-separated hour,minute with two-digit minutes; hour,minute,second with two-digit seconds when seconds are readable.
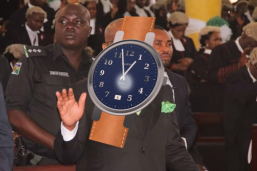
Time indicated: 12,57
